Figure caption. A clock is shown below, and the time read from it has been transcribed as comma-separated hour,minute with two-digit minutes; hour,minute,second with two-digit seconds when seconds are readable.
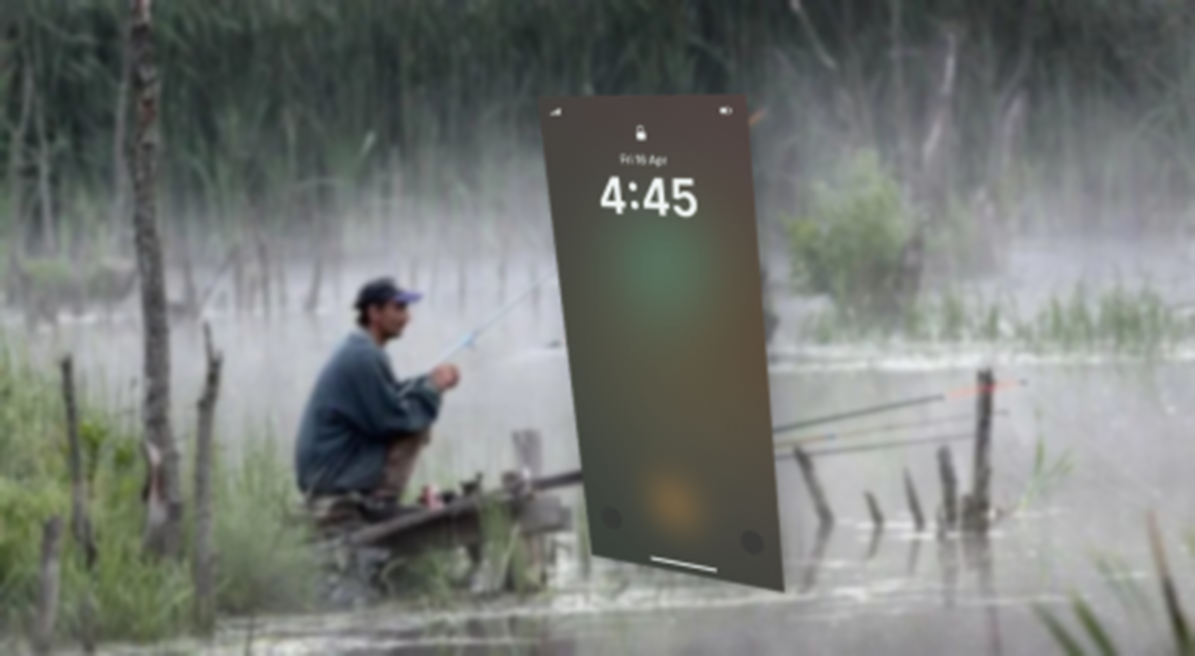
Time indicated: 4,45
